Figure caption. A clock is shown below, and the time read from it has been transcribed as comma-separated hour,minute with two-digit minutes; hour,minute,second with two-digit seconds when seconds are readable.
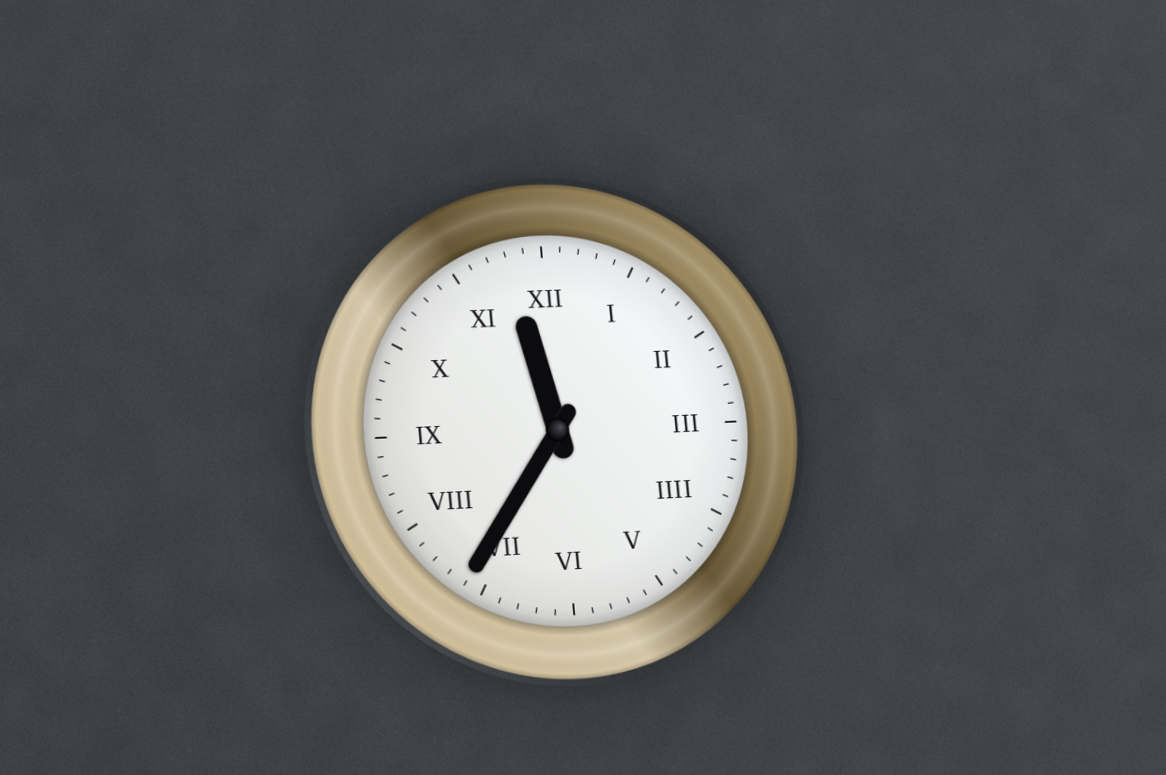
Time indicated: 11,36
